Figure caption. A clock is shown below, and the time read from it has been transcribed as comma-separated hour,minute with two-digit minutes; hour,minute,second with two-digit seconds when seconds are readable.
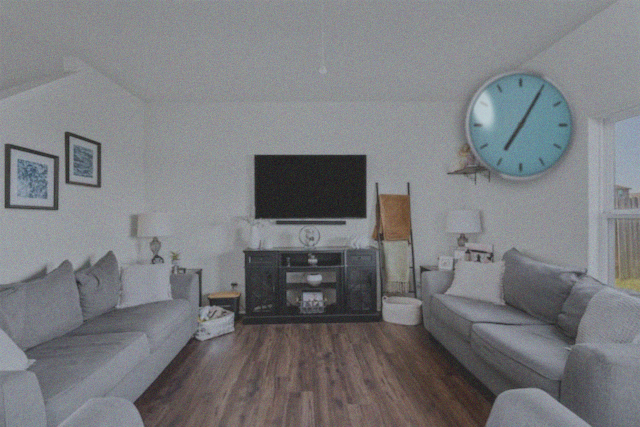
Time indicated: 7,05
